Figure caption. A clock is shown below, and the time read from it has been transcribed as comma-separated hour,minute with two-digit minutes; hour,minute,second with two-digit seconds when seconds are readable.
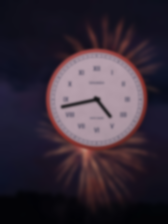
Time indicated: 4,43
